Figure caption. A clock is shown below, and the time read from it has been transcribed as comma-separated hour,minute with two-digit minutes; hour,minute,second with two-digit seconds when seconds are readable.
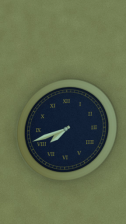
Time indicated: 7,42
